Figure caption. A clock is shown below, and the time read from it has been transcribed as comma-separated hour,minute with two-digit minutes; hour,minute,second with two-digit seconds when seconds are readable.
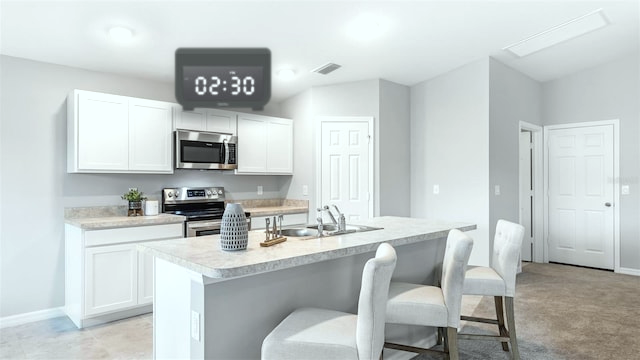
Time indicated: 2,30
